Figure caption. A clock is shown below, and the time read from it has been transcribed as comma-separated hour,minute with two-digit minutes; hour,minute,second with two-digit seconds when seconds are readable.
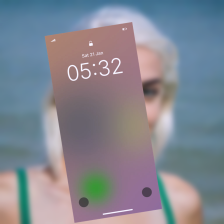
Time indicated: 5,32
